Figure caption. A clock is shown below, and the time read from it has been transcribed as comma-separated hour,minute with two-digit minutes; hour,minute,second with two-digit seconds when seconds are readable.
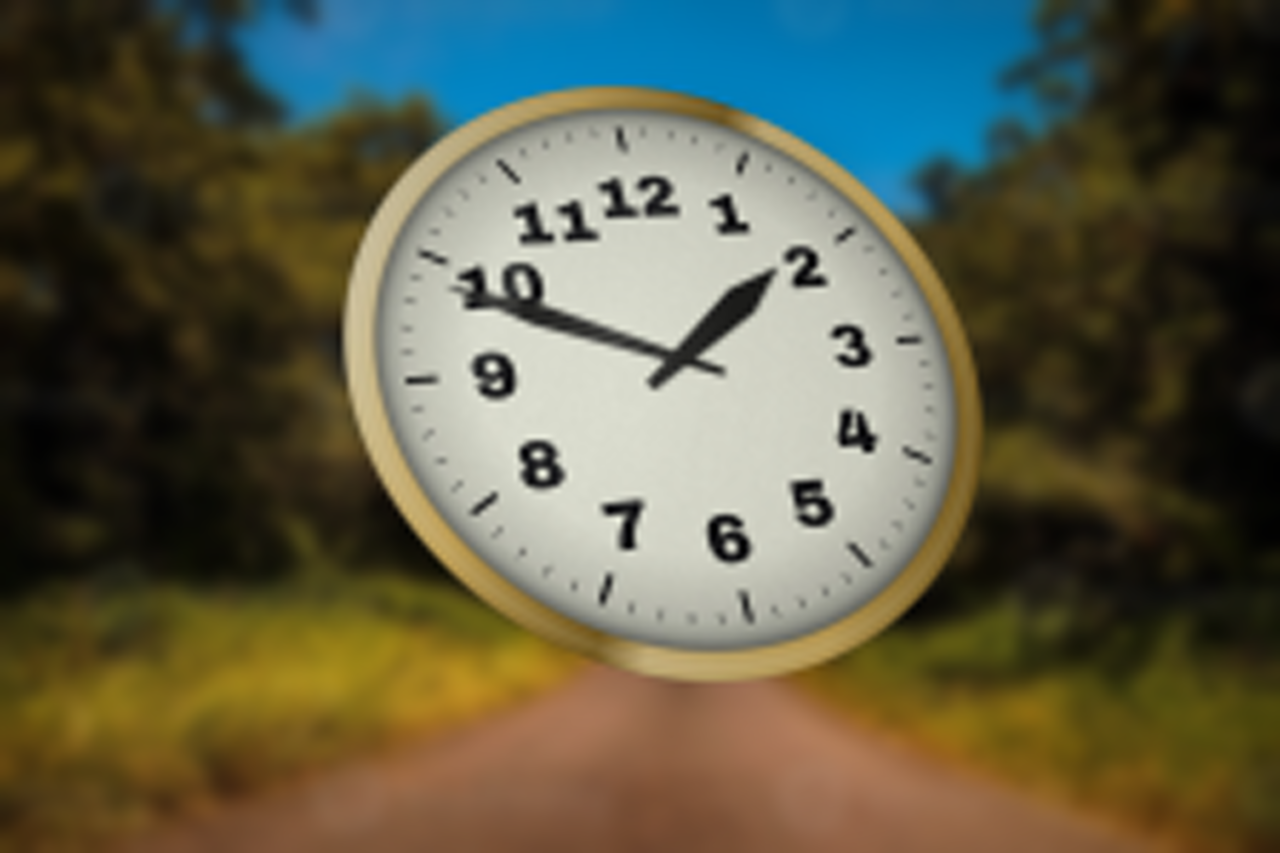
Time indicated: 1,49
